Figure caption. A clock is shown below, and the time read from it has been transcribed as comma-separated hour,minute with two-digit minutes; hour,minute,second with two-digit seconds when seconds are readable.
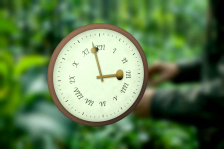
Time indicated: 2,58
